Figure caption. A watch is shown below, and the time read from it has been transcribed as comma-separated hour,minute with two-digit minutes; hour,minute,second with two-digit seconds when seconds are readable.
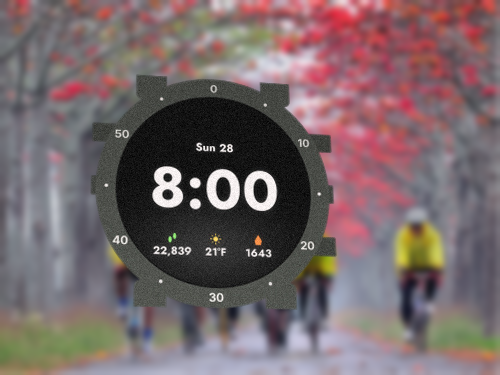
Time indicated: 8,00
